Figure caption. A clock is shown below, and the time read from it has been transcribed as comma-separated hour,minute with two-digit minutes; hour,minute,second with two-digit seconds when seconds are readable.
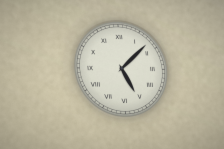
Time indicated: 5,08
